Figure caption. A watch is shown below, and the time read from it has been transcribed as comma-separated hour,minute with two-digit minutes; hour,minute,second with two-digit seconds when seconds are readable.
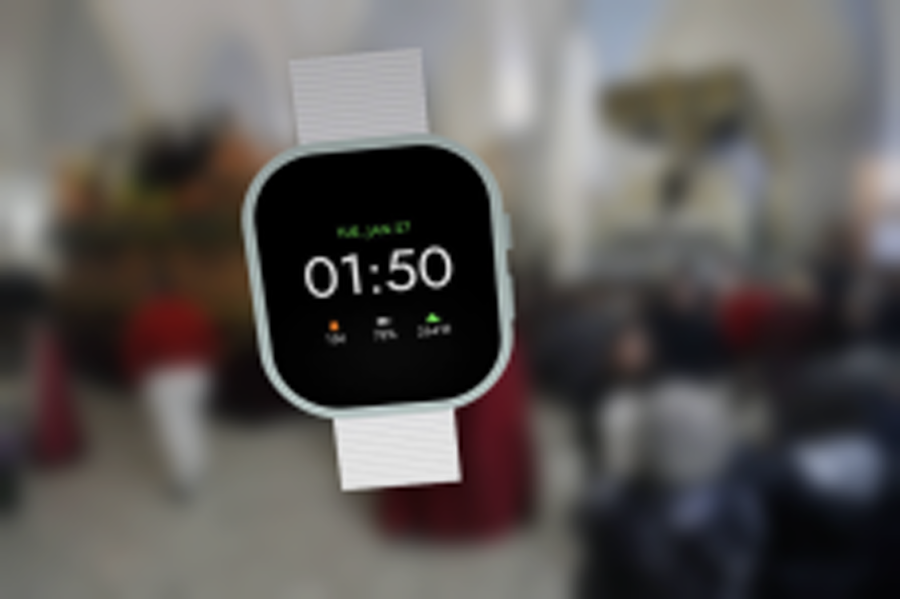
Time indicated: 1,50
